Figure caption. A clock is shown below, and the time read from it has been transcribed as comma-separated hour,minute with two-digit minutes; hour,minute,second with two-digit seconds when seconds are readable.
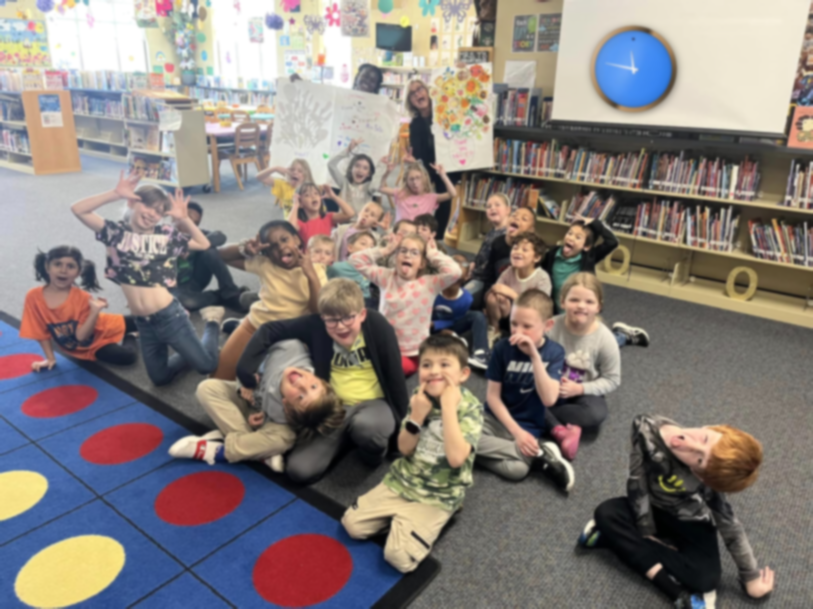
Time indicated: 11,47
